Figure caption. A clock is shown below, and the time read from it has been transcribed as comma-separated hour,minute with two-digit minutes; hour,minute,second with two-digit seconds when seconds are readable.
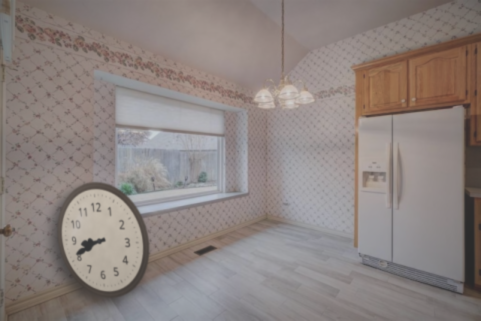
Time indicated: 8,41
